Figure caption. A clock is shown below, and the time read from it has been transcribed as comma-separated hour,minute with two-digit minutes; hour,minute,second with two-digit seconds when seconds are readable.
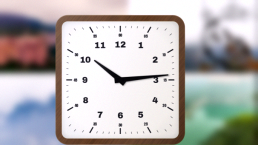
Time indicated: 10,14
